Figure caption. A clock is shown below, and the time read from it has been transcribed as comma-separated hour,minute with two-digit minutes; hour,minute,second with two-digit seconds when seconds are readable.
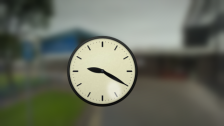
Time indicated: 9,20
